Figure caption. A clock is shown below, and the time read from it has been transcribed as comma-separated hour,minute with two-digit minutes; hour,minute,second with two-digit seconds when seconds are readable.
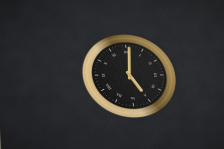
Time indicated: 5,01
